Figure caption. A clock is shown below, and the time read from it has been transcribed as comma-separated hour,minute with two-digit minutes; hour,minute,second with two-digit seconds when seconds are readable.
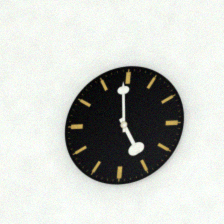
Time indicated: 4,59
